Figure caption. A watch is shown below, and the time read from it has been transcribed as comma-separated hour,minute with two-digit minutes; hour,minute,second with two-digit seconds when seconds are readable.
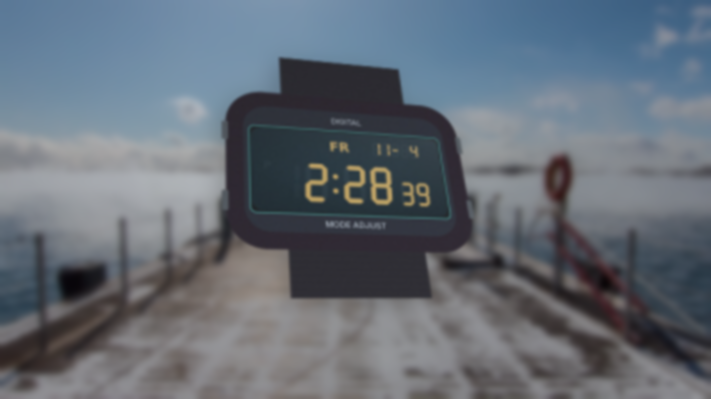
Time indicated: 2,28,39
